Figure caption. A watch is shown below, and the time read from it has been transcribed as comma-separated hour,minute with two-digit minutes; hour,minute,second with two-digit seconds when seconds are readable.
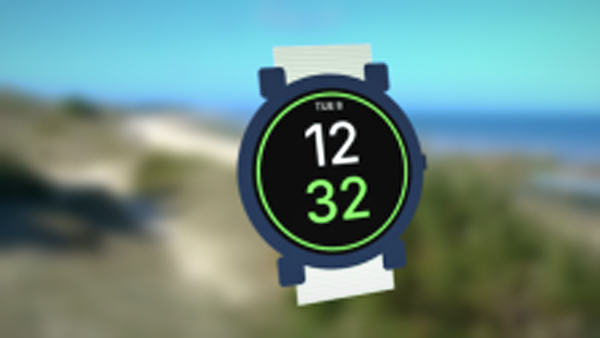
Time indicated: 12,32
